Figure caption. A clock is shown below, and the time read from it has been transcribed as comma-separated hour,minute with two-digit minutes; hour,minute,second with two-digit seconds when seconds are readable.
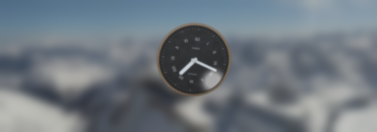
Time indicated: 7,18
